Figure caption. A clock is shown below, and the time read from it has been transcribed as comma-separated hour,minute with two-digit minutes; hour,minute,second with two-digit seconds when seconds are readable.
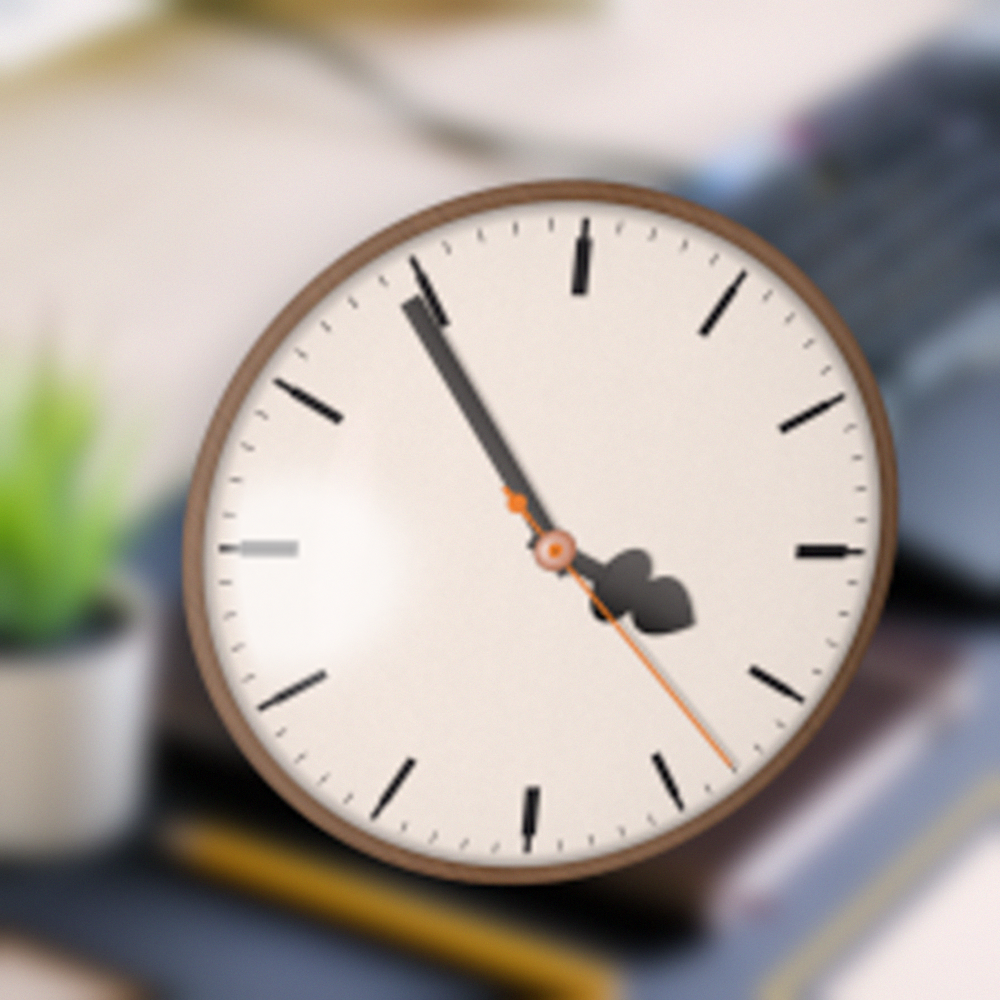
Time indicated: 3,54,23
